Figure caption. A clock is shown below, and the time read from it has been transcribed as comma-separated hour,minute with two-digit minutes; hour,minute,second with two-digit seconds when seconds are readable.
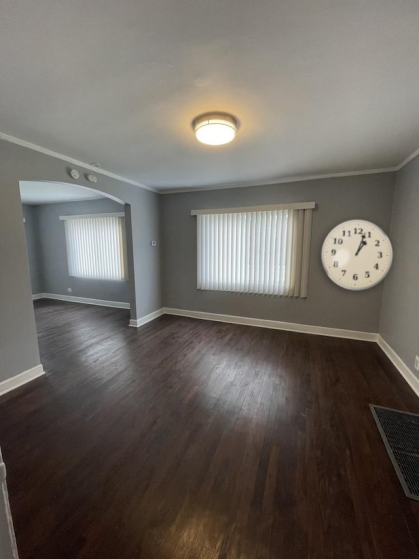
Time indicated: 1,03
